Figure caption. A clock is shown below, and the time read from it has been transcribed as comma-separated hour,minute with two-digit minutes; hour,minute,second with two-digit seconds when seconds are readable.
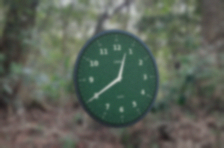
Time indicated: 12,40
